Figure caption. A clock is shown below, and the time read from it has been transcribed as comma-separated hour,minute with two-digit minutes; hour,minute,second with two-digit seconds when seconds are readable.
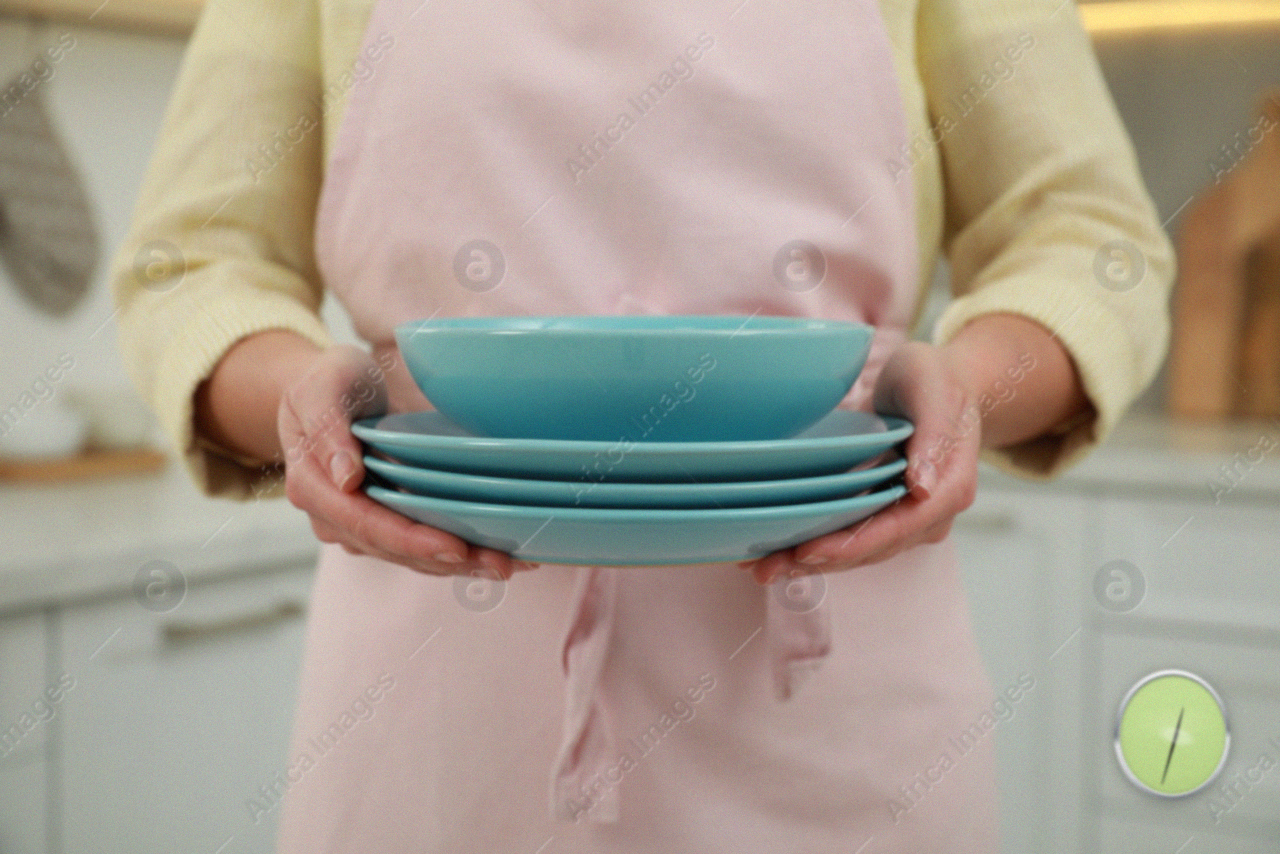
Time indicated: 12,33
